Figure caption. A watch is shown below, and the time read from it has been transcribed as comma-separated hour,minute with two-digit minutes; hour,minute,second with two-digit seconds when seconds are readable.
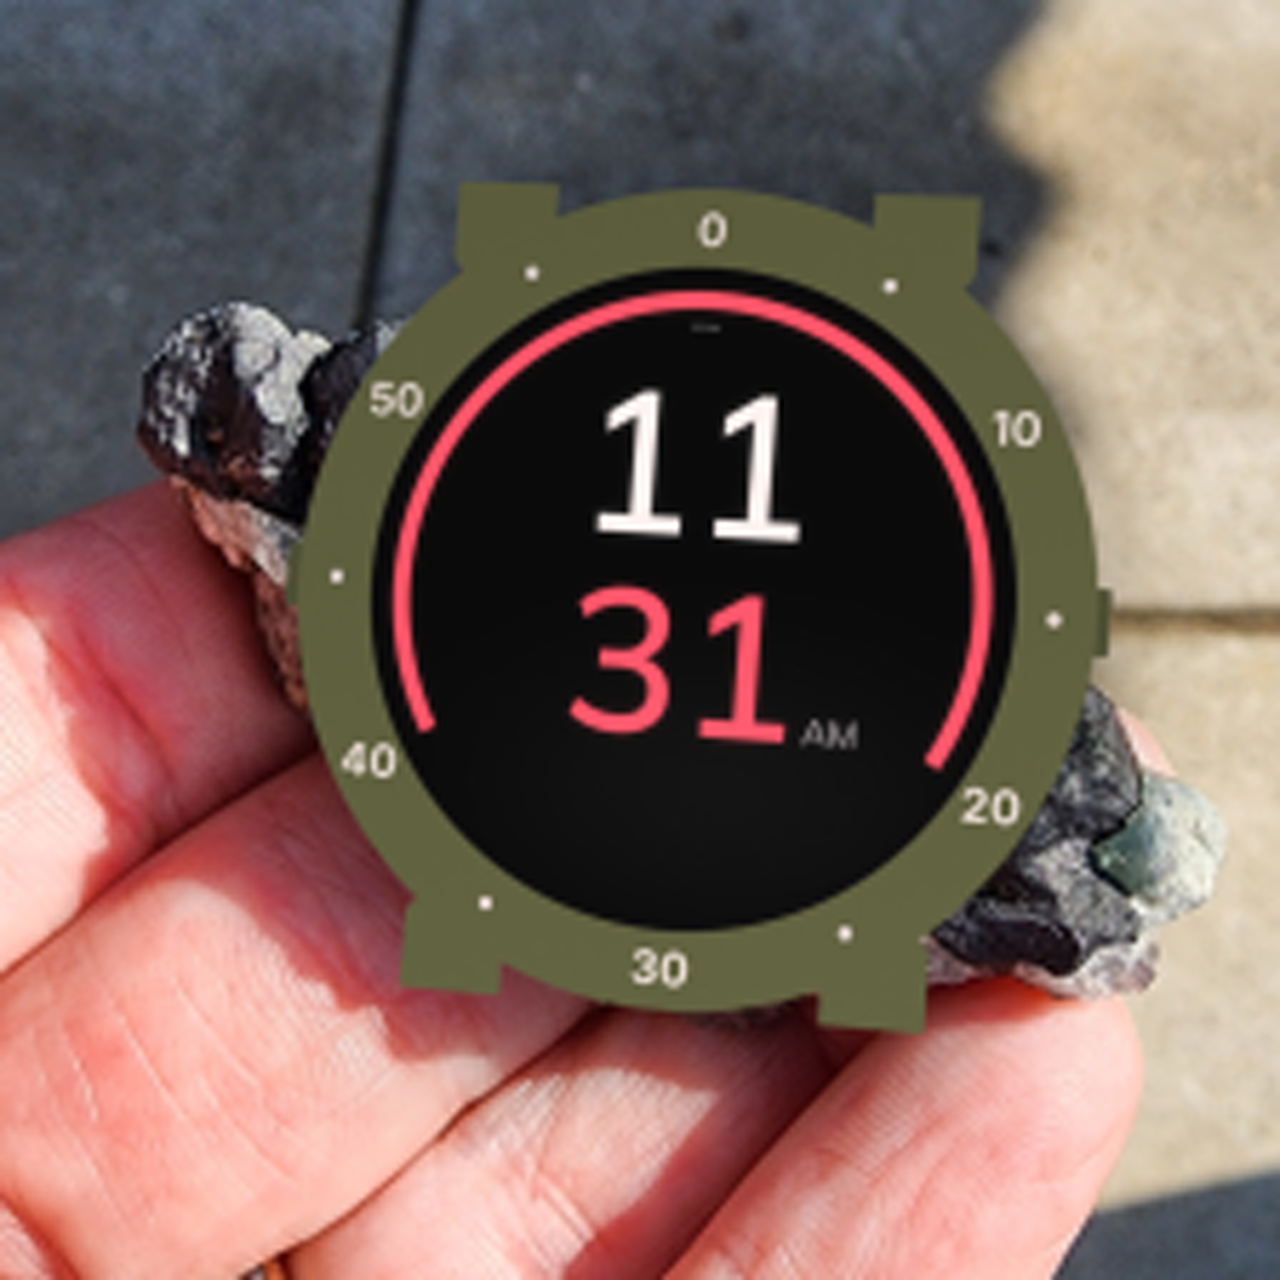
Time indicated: 11,31
